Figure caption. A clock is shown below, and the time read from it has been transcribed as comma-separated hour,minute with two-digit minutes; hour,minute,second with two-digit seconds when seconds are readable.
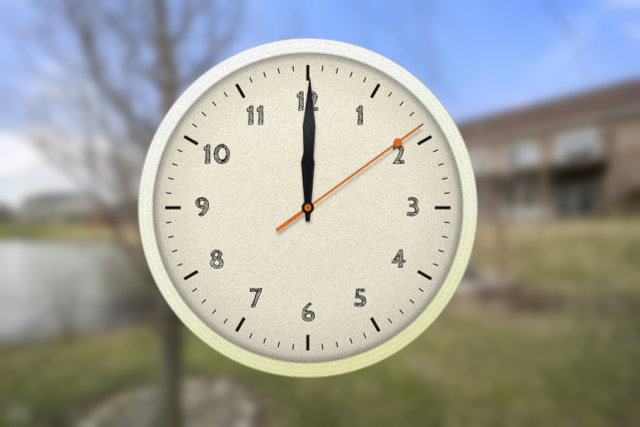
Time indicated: 12,00,09
